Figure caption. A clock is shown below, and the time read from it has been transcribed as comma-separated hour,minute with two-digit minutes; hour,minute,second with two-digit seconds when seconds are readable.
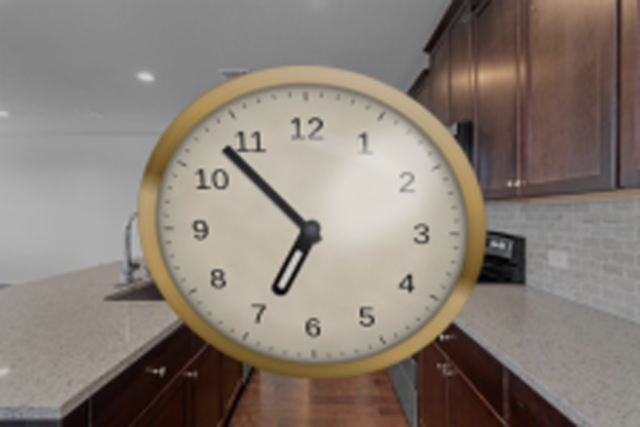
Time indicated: 6,53
